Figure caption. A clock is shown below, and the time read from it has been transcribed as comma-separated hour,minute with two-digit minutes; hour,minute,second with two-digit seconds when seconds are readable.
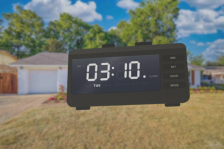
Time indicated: 3,10
